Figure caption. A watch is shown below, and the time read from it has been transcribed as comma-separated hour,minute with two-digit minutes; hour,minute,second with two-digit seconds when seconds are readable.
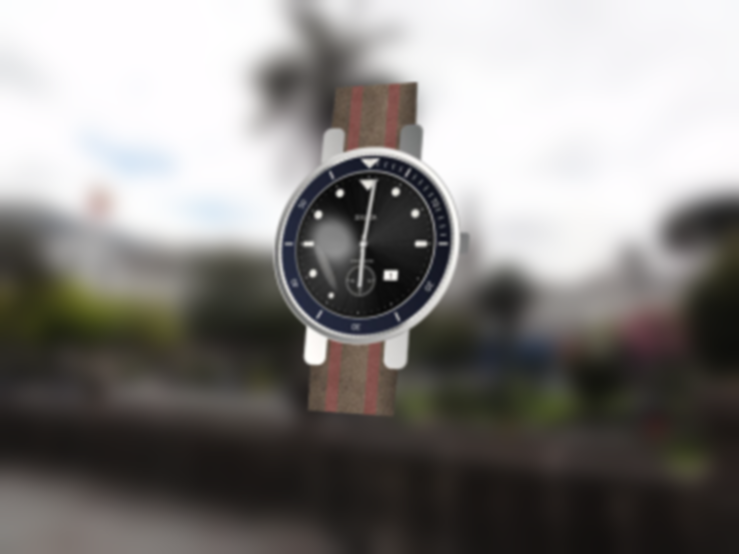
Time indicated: 6,01
